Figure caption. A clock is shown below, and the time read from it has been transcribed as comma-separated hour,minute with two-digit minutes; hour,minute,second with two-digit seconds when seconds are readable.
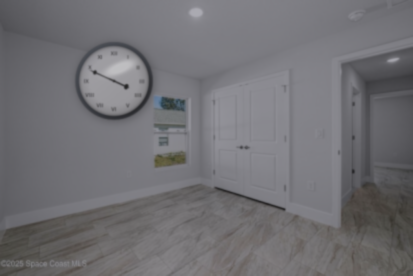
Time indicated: 3,49
